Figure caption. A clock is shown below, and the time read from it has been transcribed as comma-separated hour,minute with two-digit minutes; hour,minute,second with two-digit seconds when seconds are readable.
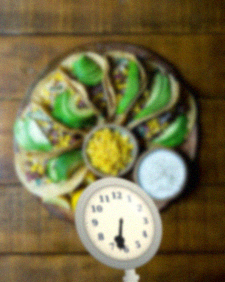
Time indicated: 6,32
